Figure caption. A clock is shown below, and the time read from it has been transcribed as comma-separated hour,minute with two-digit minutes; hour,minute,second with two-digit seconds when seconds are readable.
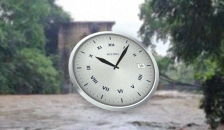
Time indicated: 10,06
